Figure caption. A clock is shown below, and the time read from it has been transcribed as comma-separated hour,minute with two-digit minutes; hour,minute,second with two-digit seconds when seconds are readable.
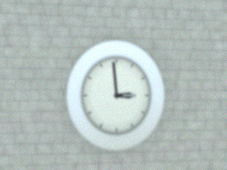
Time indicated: 2,59
